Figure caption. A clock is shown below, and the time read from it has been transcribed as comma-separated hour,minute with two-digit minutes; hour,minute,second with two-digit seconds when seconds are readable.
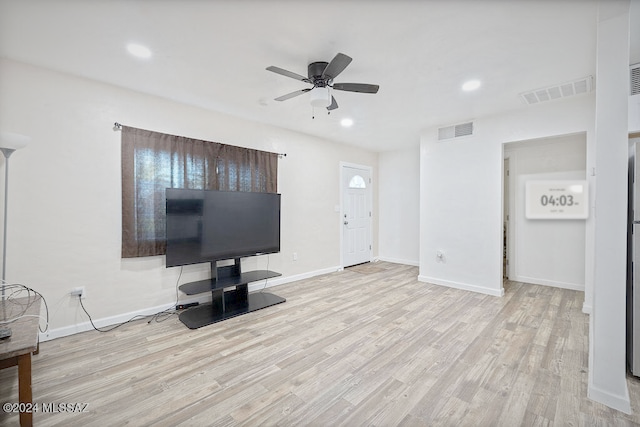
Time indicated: 4,03
